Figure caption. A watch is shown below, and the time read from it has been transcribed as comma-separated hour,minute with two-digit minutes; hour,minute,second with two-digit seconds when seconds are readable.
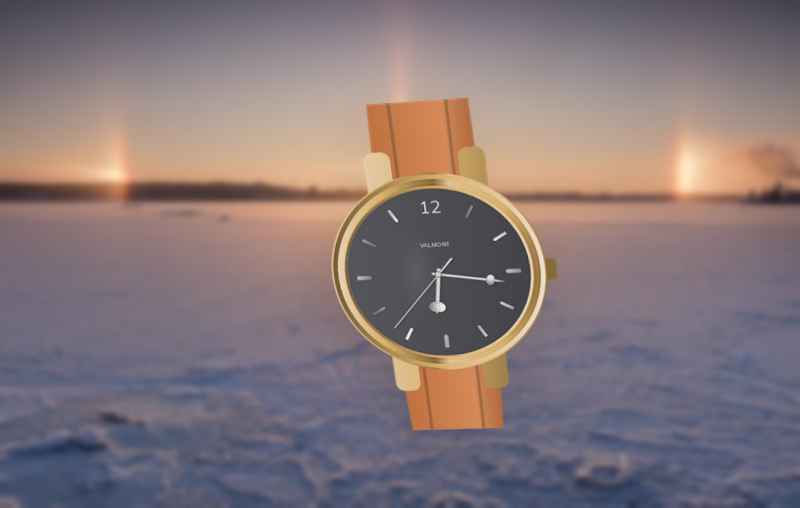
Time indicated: 6,16,37
